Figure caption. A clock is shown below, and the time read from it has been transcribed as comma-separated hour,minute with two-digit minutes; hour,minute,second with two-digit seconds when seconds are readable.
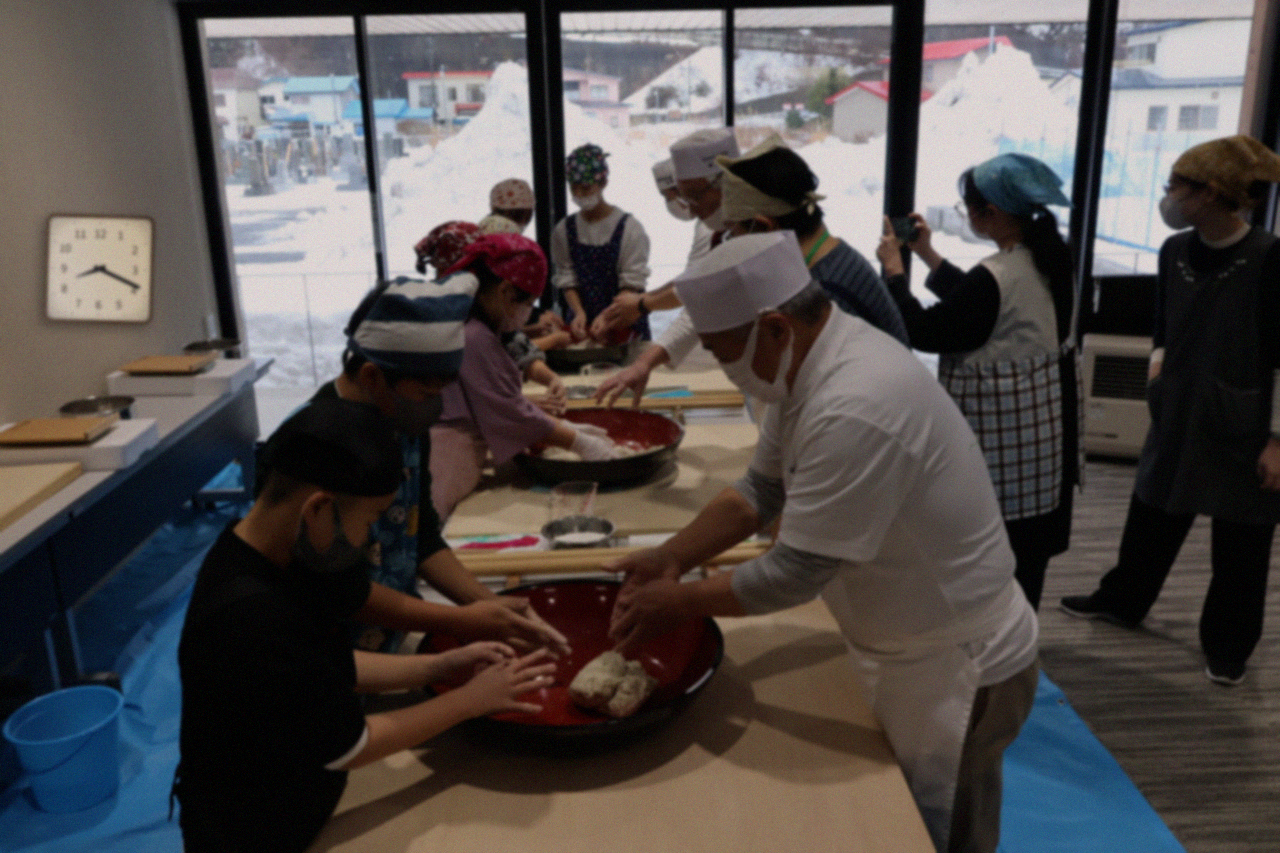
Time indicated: 8,19
